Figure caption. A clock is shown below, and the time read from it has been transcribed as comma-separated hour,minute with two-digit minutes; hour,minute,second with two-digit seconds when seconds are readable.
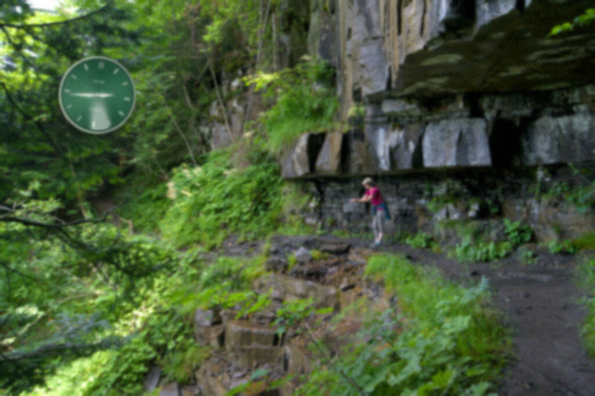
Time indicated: 2,44
